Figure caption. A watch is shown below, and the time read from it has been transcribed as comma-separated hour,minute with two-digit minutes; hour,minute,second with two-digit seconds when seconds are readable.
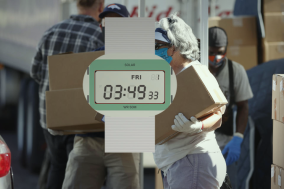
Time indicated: 3,49,33
